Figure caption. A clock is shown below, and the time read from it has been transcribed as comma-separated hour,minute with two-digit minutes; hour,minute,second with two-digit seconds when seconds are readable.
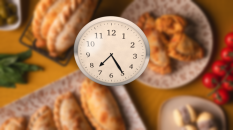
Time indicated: 7,25
